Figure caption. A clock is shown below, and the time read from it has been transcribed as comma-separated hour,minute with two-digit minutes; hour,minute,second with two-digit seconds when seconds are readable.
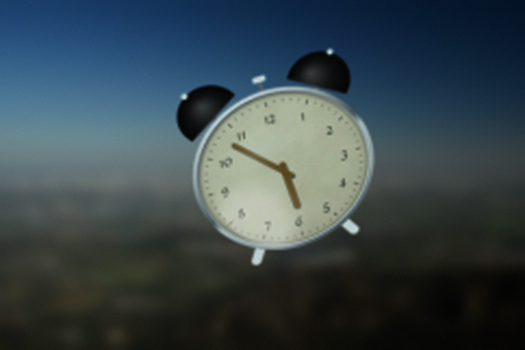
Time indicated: 5,53
